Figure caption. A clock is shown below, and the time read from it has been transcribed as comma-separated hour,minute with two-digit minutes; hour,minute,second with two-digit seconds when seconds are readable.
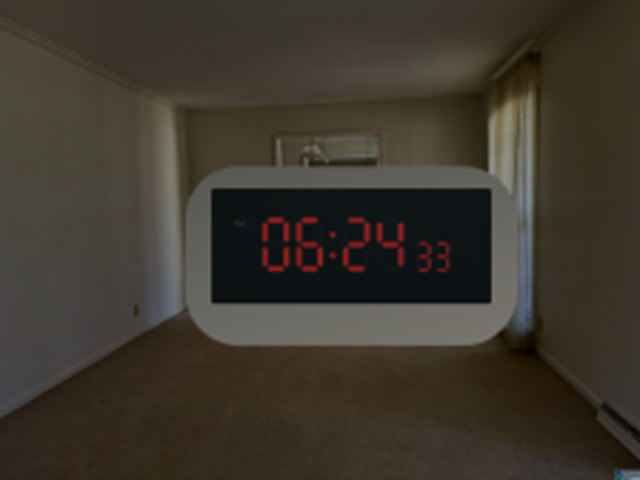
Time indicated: 6,24,33
